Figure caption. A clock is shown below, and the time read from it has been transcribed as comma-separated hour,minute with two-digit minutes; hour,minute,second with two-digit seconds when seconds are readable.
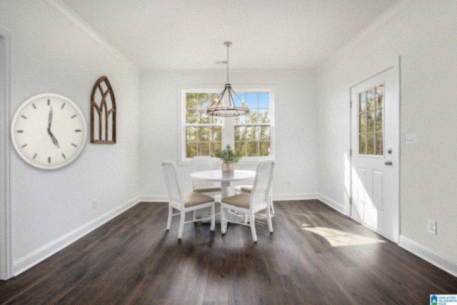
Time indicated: 5,01
